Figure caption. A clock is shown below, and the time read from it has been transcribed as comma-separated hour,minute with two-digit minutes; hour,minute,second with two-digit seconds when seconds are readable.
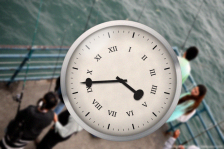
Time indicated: 4,47
